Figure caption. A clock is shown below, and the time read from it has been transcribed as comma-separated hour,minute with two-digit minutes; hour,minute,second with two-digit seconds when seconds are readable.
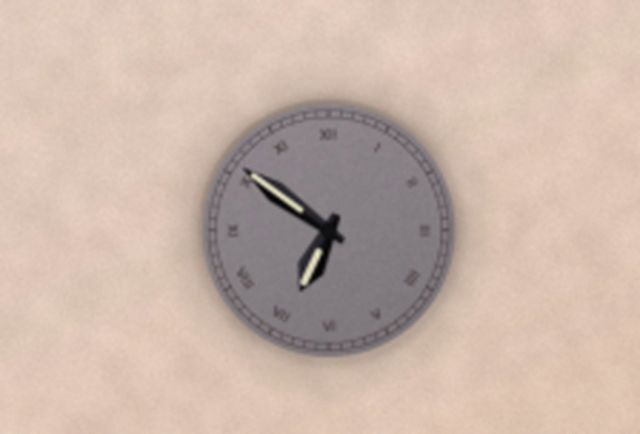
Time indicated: 6,51
